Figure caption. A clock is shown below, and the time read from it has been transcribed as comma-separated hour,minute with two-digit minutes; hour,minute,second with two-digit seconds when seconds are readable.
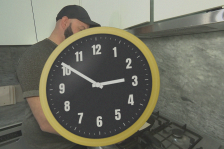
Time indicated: 2,51
